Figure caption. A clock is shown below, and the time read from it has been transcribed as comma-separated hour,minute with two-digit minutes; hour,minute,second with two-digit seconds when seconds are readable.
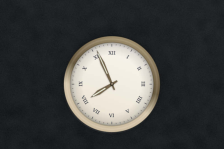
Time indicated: 7,56
